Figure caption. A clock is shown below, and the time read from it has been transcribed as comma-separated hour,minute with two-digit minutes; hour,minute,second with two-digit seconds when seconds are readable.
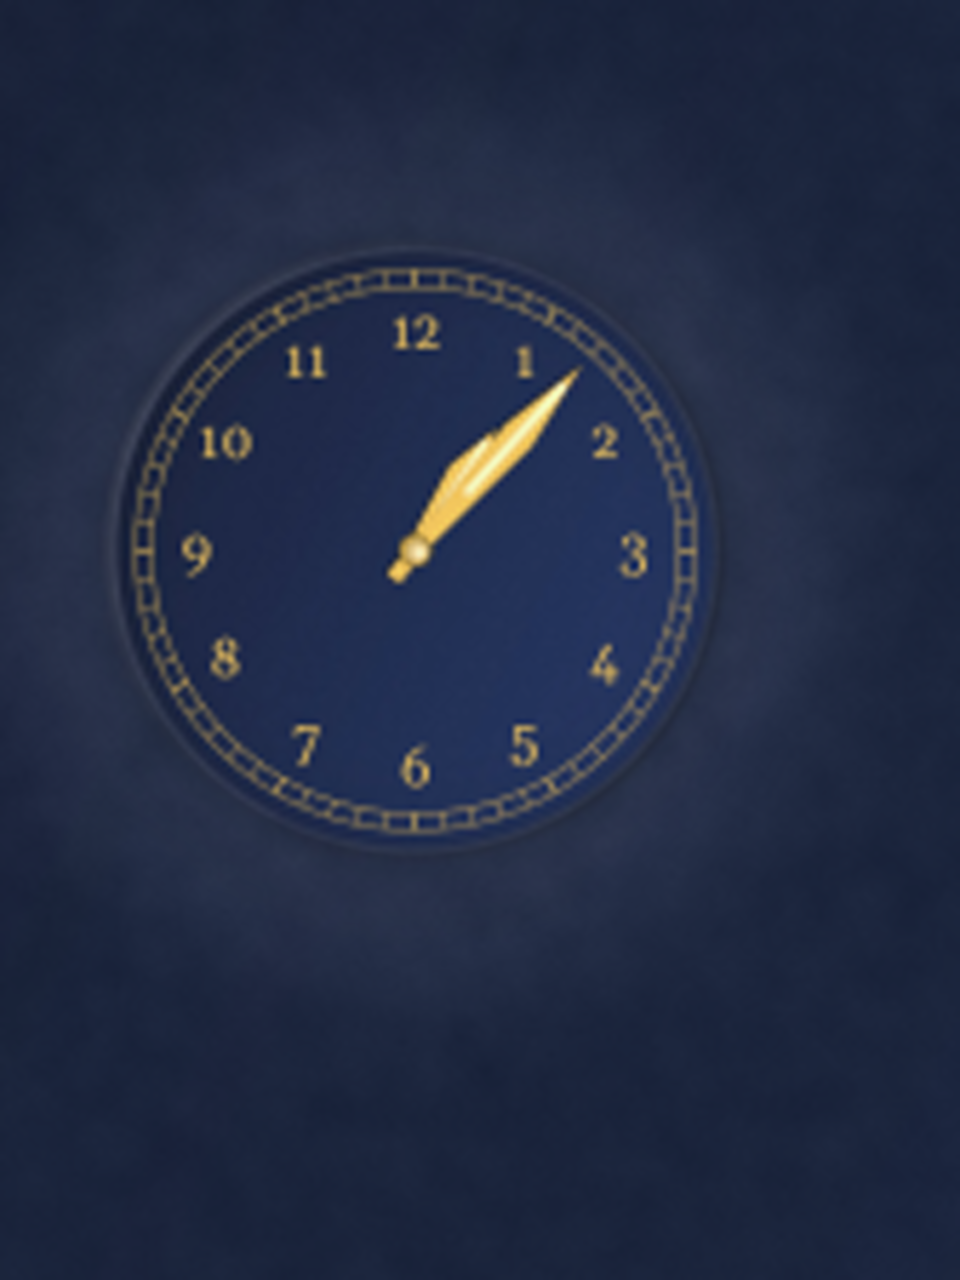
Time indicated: 1,07
